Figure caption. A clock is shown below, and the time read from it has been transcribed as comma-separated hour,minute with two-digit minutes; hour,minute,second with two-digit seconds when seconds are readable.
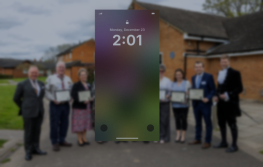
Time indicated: 2,01
